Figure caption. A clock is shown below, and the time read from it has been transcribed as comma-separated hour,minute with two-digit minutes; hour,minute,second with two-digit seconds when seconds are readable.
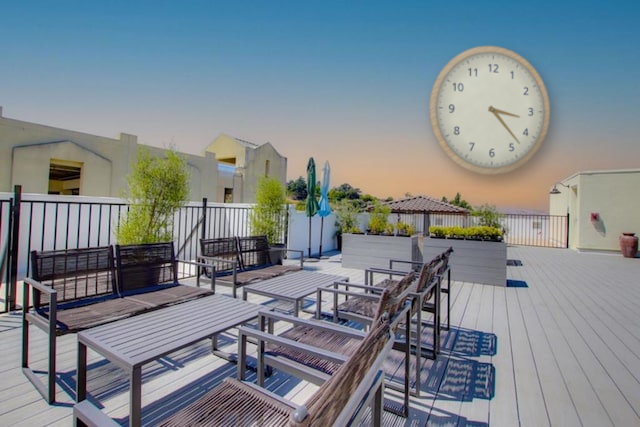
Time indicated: 3,23
